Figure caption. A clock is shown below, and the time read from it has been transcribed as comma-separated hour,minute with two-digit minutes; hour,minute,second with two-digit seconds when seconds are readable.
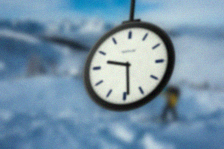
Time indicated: 9,29
